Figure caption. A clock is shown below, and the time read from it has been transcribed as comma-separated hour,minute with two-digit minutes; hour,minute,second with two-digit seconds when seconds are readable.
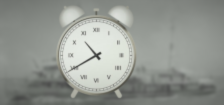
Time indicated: 10,40
